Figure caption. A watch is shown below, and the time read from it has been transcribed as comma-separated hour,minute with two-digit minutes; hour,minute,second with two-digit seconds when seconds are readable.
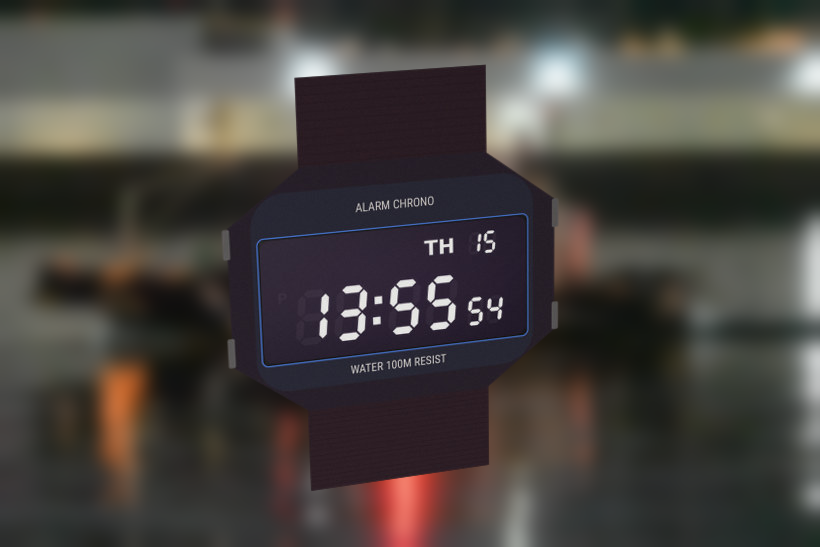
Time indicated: 13,55,54
